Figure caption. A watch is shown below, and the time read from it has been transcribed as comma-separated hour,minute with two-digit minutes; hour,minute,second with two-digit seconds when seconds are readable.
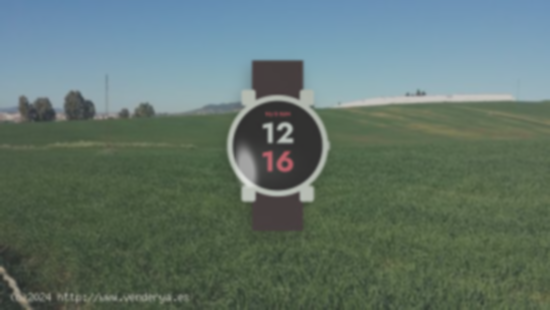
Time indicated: 12,16
